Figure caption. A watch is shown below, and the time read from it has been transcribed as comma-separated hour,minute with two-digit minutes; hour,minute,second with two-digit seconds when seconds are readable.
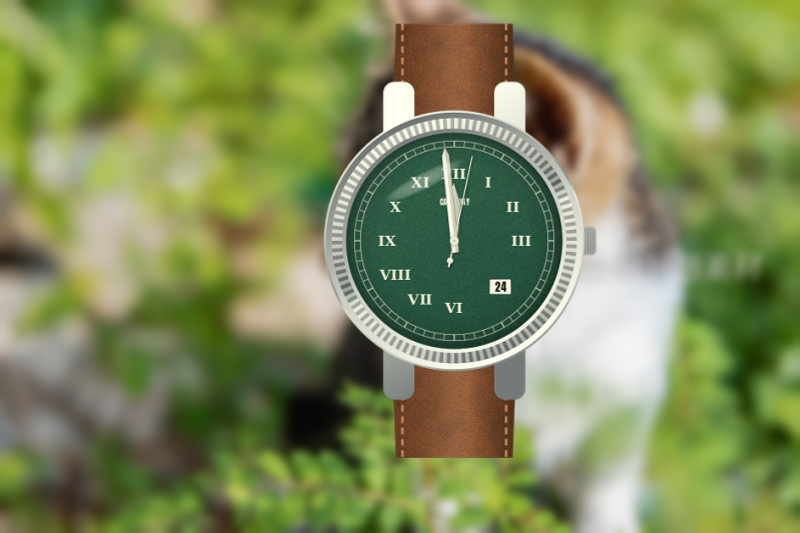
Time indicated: 11,59,02
